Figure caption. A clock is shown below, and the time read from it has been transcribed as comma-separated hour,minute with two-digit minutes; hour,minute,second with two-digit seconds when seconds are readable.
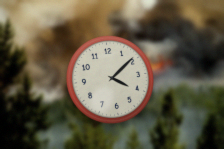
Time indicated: 4,09
